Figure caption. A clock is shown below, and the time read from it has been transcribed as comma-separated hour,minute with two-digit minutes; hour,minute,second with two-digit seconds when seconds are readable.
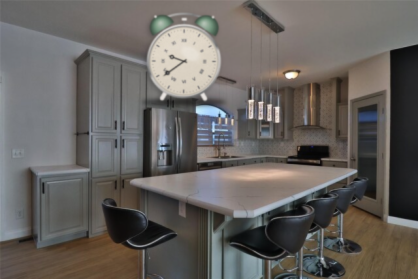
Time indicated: 9,39
